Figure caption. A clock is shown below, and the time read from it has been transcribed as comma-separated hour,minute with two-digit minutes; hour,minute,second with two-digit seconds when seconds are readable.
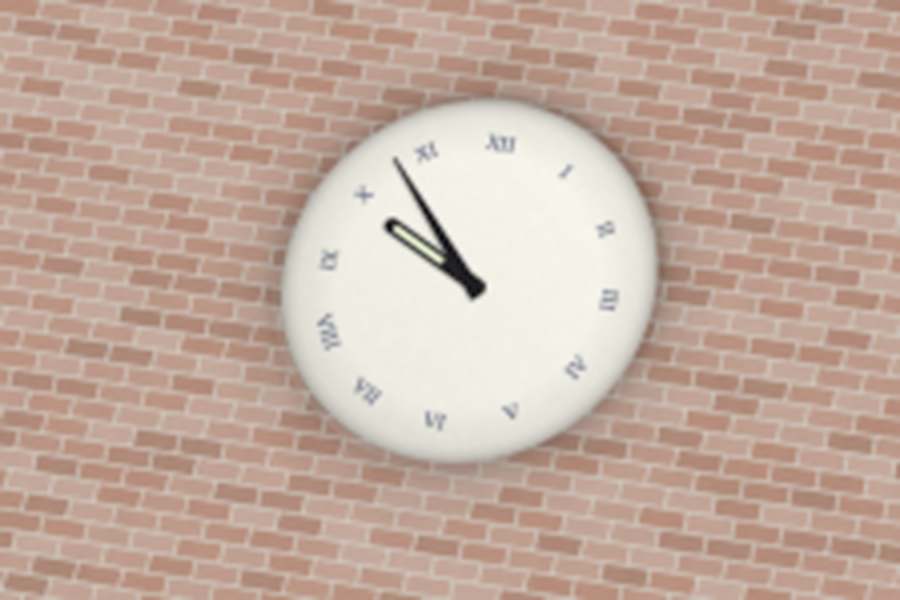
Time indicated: 9,53
